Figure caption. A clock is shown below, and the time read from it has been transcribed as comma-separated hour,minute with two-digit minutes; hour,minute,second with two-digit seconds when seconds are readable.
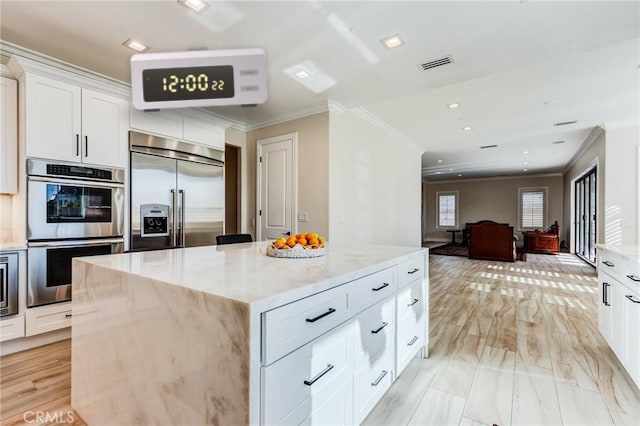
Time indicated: 12,00,22
